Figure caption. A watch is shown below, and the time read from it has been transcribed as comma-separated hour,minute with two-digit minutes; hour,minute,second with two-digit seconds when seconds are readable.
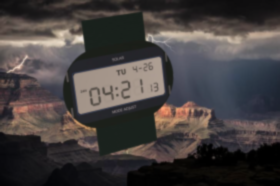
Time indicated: 4,21
